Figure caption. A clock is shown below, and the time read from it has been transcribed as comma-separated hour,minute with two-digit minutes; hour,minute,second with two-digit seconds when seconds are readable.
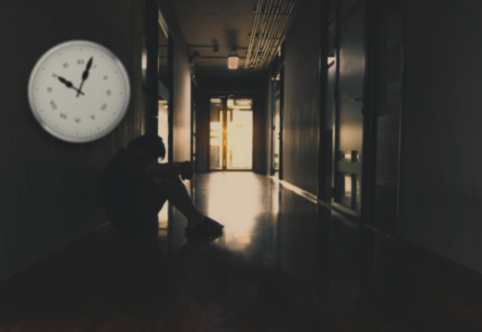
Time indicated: 10,03
